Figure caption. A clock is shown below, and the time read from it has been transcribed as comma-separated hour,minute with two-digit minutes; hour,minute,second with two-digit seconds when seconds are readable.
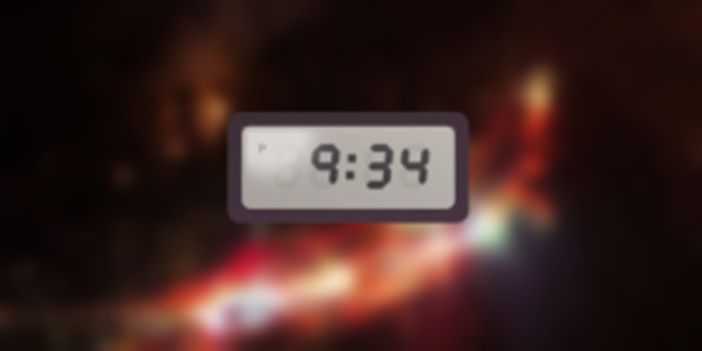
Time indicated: 9,34
